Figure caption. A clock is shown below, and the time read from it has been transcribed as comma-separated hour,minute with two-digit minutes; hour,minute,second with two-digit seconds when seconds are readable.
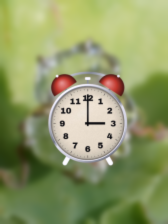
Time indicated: 3,00
